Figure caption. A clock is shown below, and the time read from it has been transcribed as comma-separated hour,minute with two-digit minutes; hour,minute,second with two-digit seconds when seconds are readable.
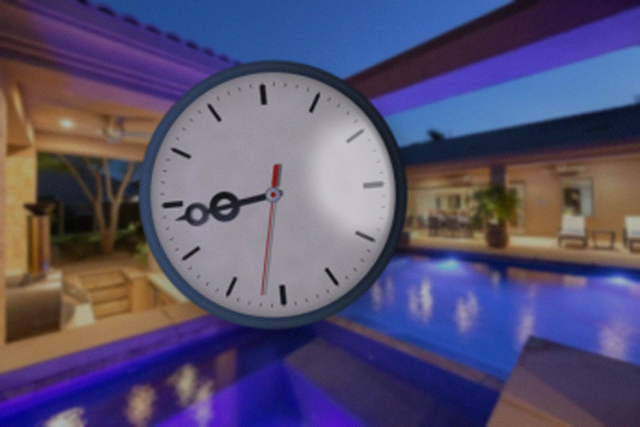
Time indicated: 8,43,32
